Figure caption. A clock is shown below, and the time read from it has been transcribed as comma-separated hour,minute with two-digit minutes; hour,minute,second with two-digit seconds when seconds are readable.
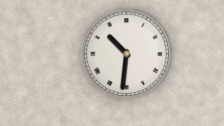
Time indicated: 10,31
